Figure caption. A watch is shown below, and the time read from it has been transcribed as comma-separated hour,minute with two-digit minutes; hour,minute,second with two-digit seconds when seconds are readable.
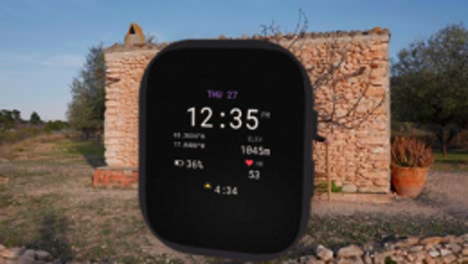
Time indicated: 12,35
